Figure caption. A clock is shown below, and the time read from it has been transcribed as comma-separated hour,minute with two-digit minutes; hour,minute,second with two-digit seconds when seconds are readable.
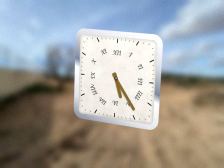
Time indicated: 5,24
